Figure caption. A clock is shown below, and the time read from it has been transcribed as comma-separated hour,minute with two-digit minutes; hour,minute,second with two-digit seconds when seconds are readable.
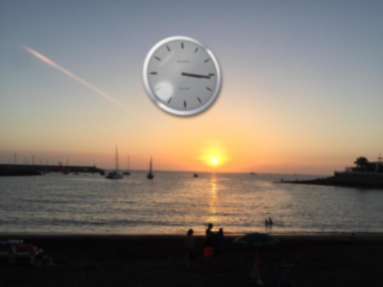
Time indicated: 3,16
